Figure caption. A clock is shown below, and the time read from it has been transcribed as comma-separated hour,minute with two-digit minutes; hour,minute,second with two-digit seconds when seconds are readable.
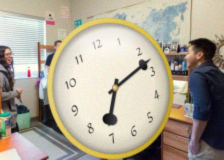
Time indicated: 7,13
